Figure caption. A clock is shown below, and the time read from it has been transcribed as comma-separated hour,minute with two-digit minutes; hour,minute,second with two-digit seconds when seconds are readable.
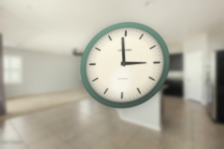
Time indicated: 2,59
